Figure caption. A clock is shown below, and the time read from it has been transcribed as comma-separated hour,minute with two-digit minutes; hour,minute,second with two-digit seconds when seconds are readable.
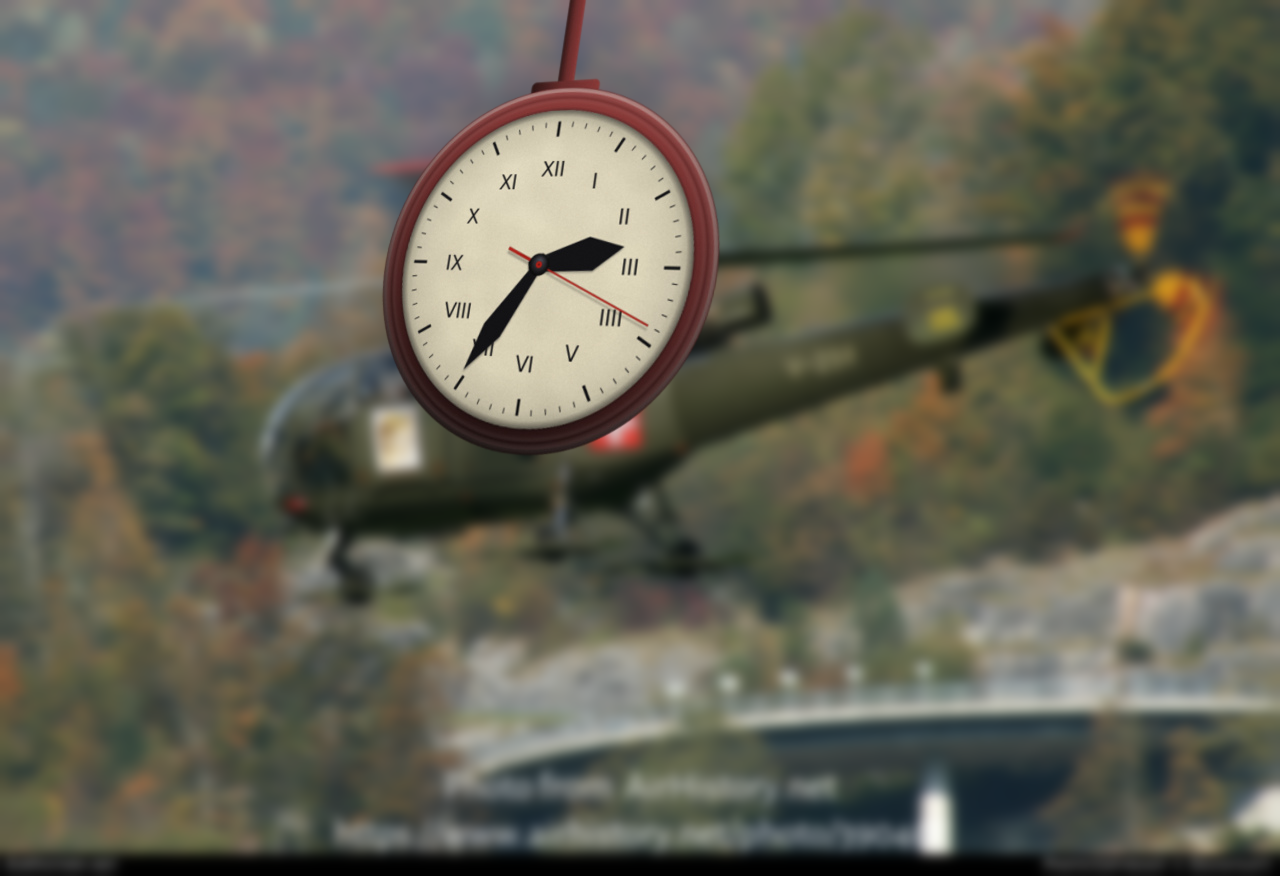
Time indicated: 2,35,19
